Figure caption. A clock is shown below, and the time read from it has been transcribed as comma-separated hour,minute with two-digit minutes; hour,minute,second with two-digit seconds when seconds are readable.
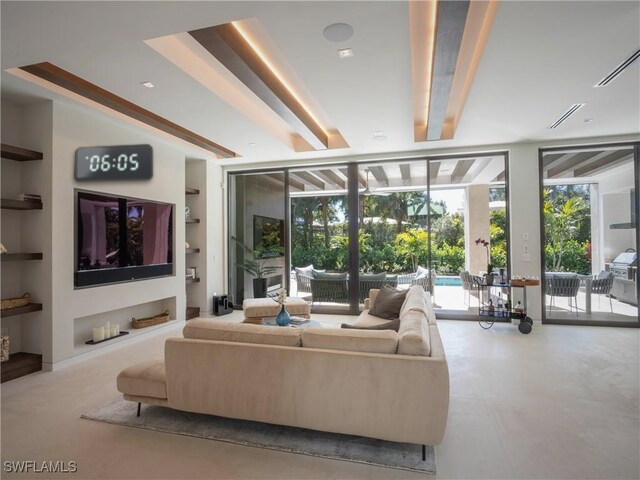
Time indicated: 6,05
